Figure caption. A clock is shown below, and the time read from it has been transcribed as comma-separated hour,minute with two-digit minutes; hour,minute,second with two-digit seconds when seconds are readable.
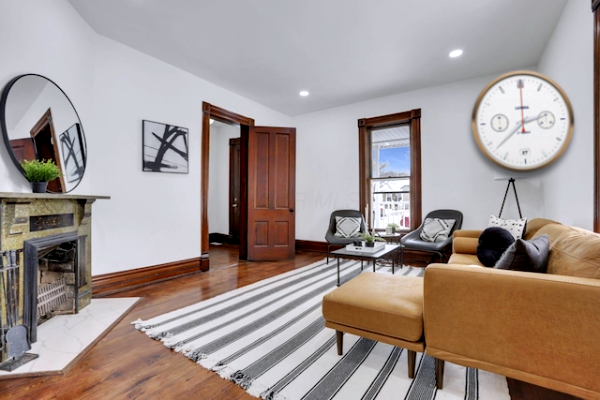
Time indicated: 2,38
